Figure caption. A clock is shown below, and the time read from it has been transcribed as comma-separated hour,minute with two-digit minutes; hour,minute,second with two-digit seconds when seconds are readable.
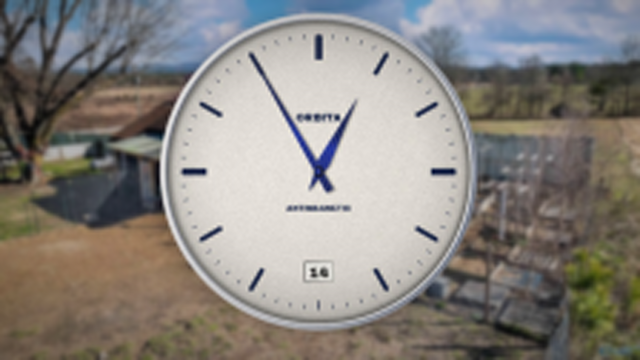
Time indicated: 12,55
